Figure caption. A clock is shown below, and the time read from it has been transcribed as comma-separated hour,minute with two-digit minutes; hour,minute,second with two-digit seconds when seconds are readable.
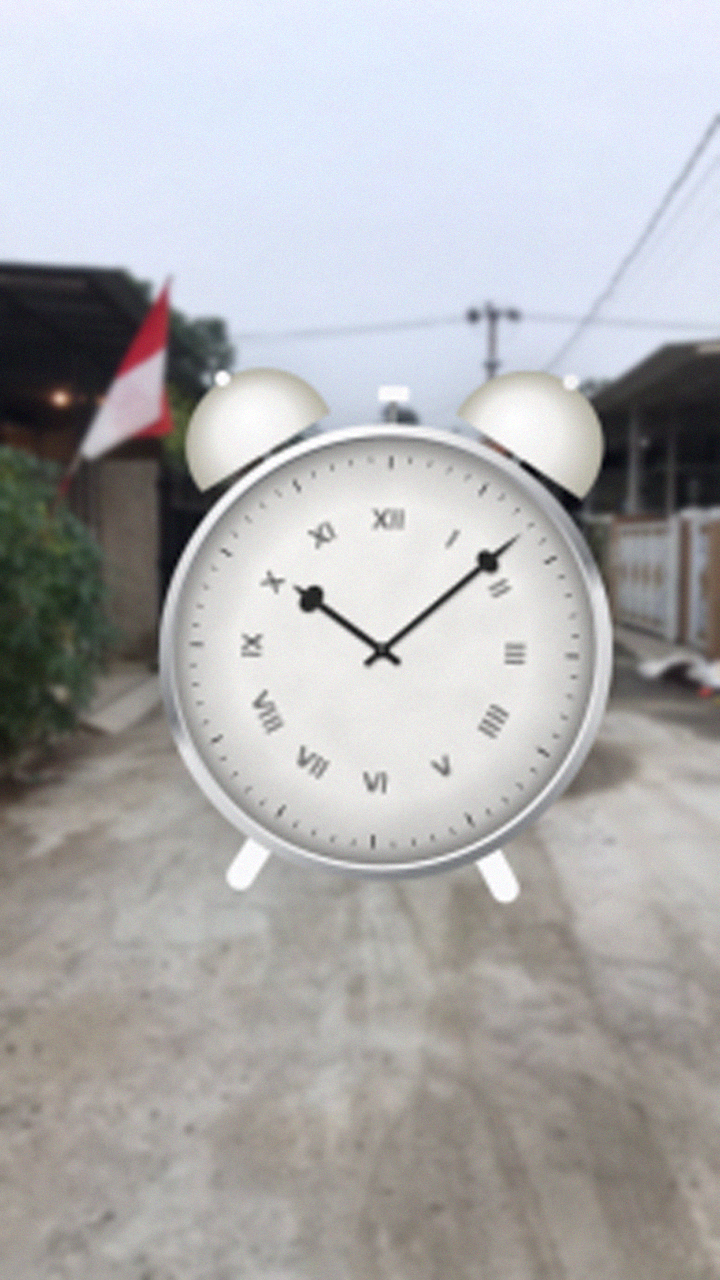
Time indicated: 10,08
